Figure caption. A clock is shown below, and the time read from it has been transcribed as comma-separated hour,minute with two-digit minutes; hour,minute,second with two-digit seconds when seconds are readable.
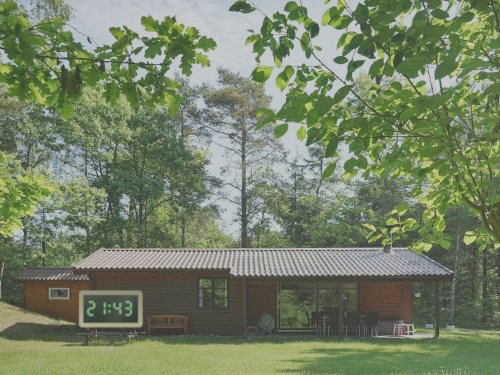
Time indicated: 21,43
